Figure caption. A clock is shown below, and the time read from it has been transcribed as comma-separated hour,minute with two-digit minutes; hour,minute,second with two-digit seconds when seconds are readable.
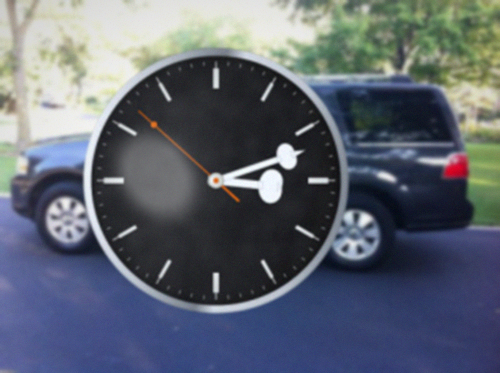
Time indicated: 3,11,52
